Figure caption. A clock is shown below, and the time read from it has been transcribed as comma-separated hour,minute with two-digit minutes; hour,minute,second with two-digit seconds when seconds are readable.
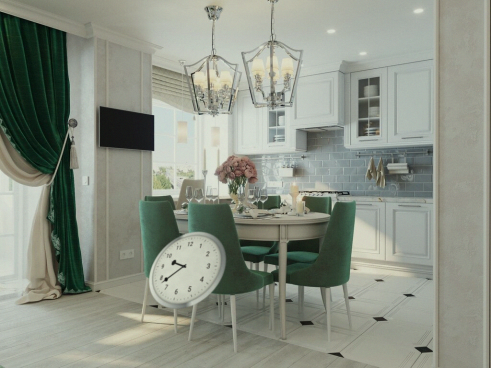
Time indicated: 9,38
